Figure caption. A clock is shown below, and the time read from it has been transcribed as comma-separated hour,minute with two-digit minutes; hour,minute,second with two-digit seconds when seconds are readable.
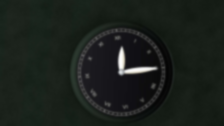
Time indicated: 12,15
